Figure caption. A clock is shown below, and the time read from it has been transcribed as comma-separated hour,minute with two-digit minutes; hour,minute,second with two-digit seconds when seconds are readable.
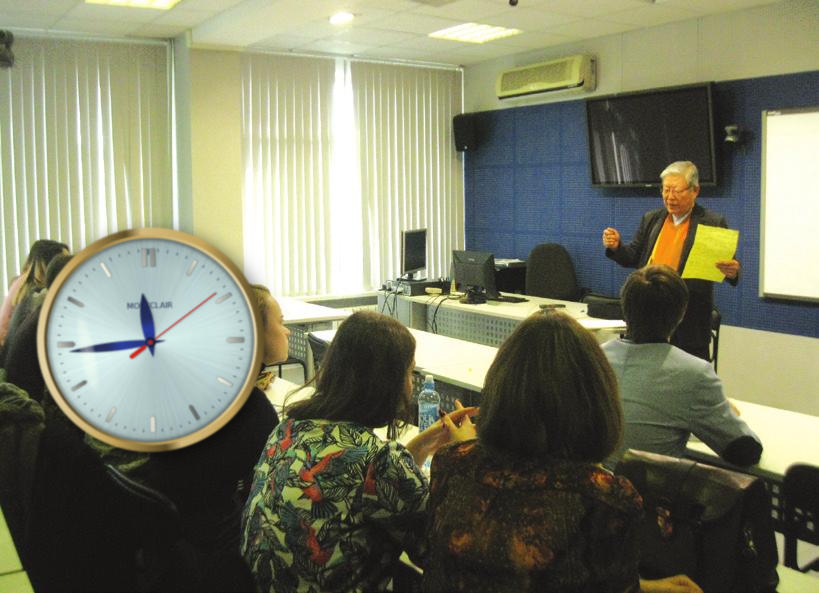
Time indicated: 11,44,09
